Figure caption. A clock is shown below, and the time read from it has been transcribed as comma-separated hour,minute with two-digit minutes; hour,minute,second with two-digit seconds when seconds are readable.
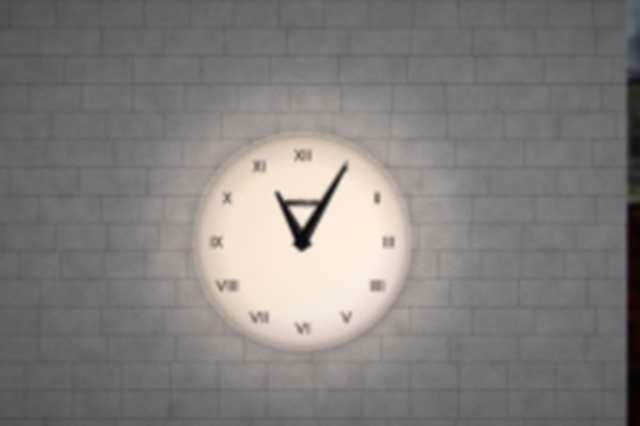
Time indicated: 11,05
